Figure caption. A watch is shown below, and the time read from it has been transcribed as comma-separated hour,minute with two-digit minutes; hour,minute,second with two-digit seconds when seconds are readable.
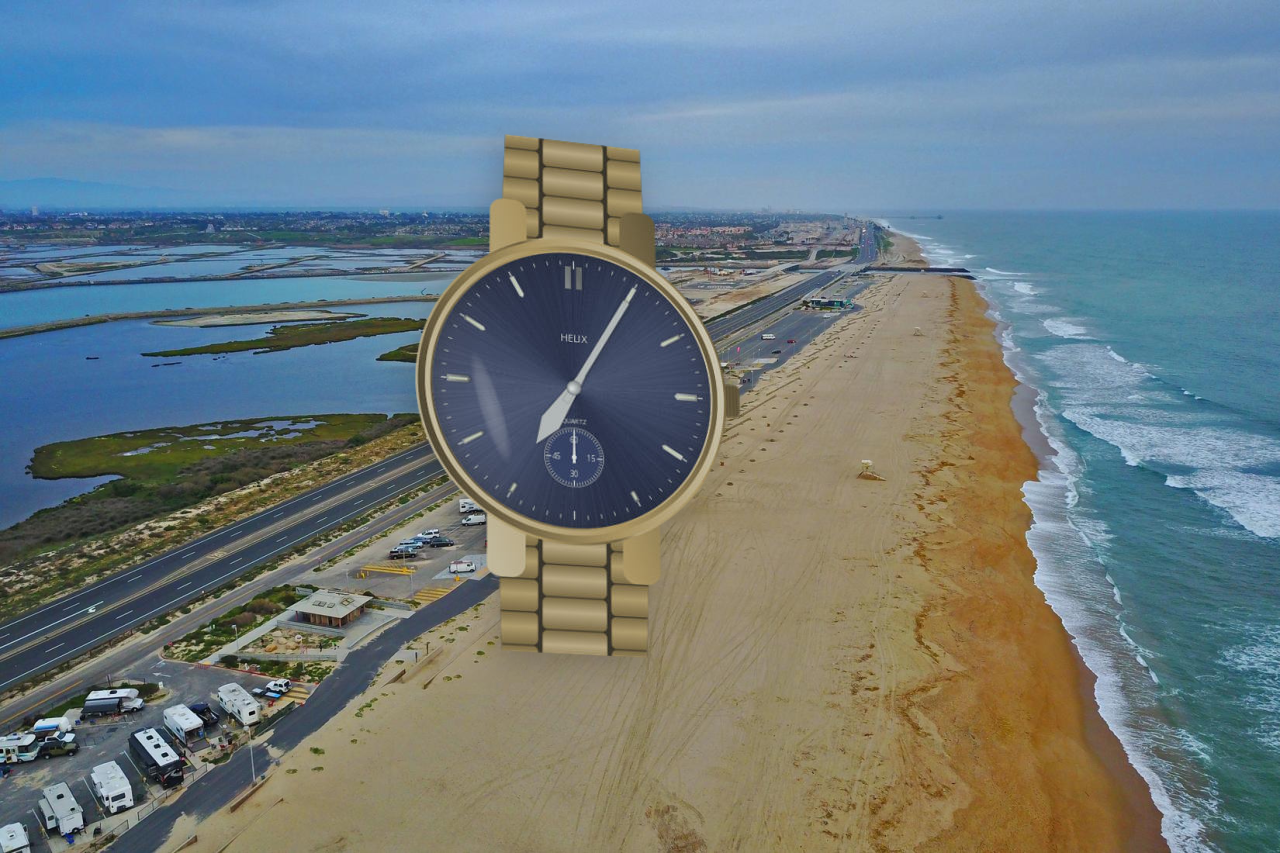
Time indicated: 7,05
